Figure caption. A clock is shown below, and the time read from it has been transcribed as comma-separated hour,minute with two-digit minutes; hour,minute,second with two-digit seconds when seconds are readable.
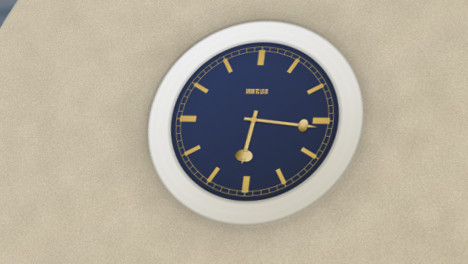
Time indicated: 6,16
